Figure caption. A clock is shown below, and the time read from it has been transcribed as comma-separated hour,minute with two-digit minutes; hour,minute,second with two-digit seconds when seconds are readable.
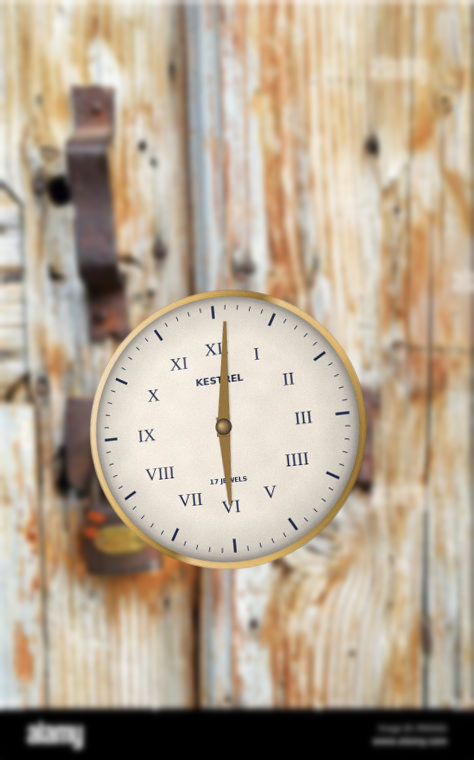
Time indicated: 6,01
